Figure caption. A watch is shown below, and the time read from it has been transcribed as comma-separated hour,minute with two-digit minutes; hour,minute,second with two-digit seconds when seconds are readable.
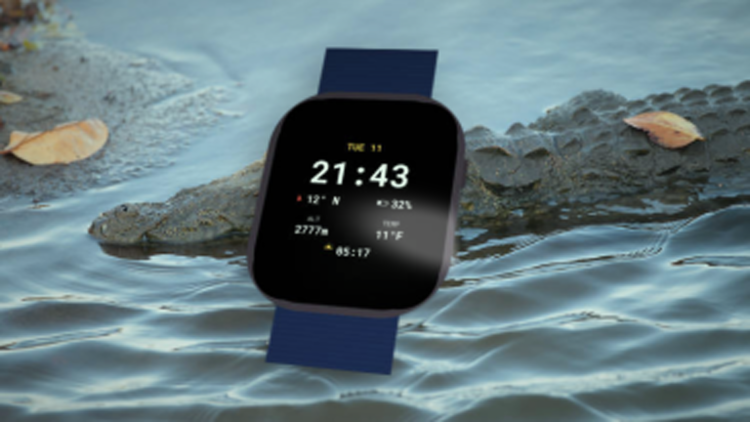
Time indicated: 21,43
